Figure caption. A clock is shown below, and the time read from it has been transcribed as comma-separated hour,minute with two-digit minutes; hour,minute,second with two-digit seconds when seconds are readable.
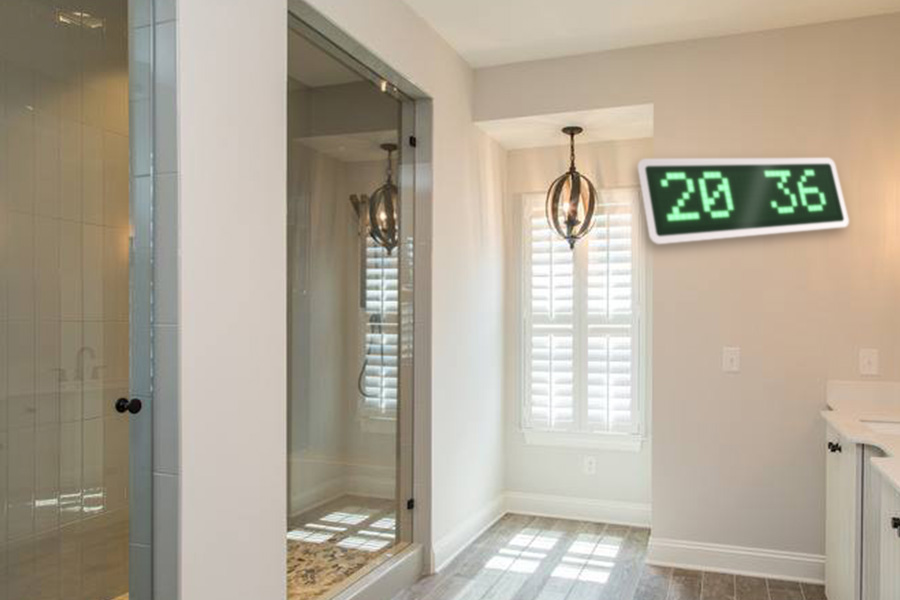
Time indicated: 20,36
